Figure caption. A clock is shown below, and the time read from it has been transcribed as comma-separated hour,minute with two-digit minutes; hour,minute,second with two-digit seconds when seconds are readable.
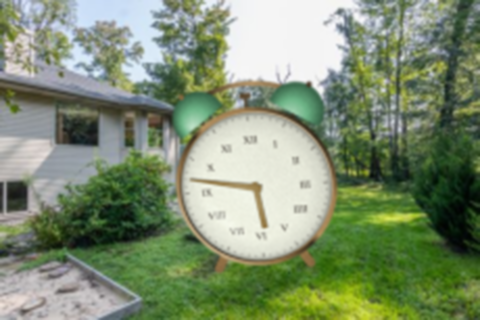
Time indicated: 5,47
